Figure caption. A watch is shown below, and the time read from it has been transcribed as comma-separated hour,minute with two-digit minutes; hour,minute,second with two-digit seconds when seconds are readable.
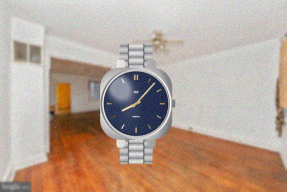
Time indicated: 8,07
